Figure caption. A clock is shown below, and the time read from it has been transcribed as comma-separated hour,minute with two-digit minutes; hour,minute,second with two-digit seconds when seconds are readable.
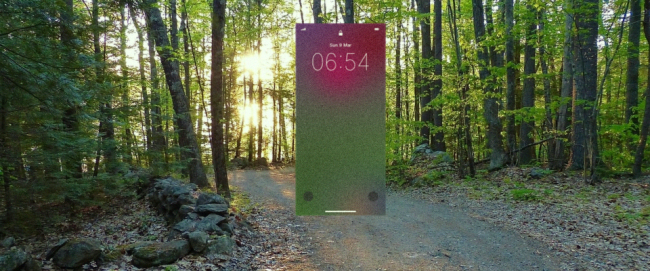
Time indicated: 6,54
